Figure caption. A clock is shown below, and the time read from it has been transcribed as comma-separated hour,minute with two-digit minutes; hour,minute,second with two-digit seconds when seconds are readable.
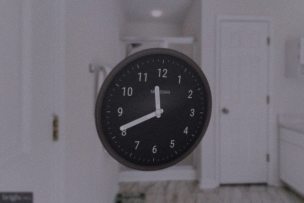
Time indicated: 11,41
